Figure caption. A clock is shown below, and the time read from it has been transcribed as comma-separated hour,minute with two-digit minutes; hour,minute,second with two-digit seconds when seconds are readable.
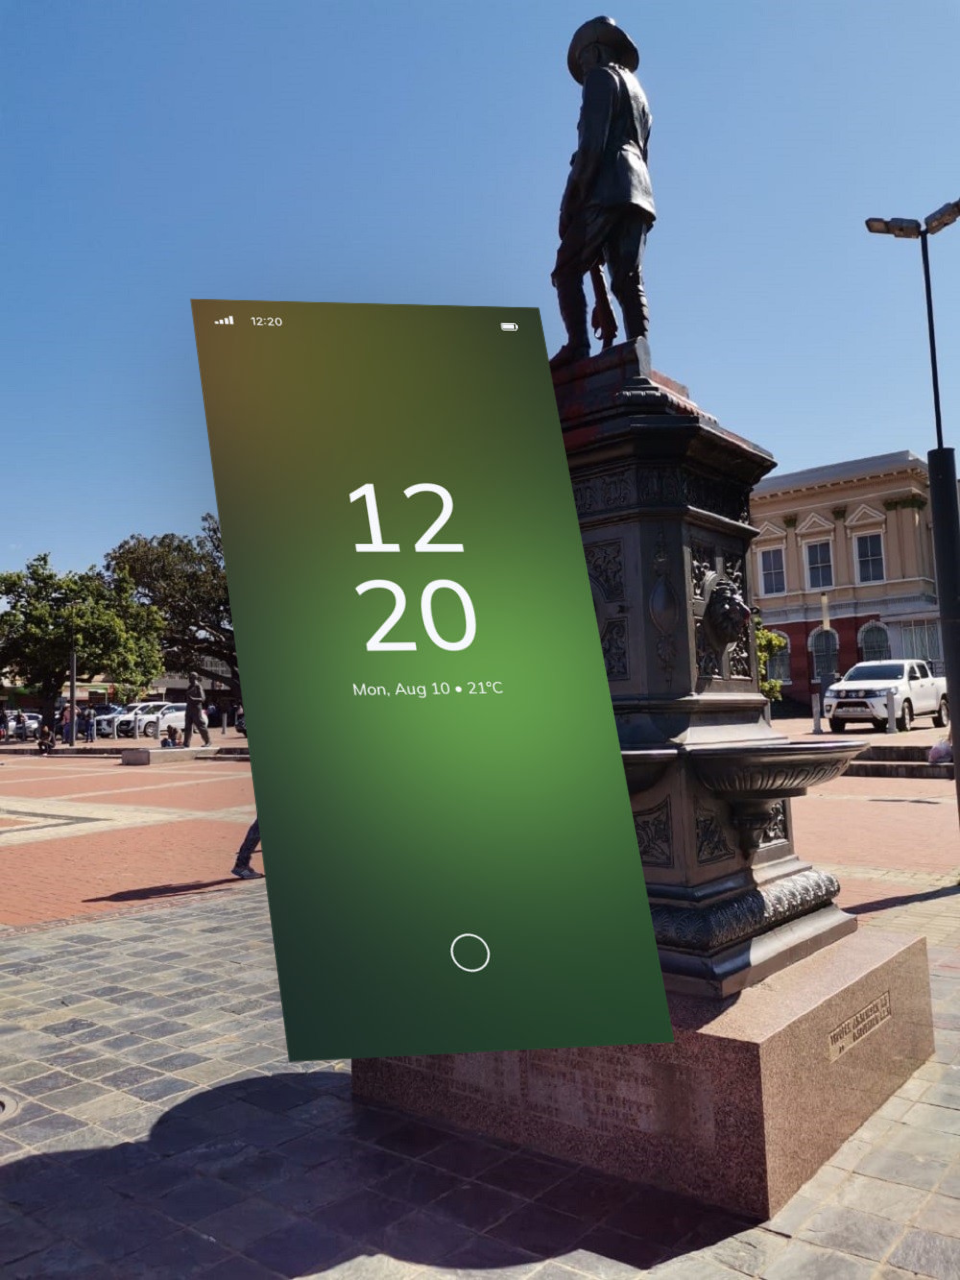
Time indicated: 12,20
